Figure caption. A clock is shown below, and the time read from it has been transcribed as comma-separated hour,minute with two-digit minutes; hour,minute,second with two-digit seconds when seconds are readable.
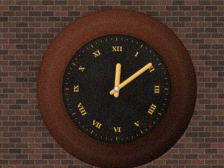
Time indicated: 12,09
